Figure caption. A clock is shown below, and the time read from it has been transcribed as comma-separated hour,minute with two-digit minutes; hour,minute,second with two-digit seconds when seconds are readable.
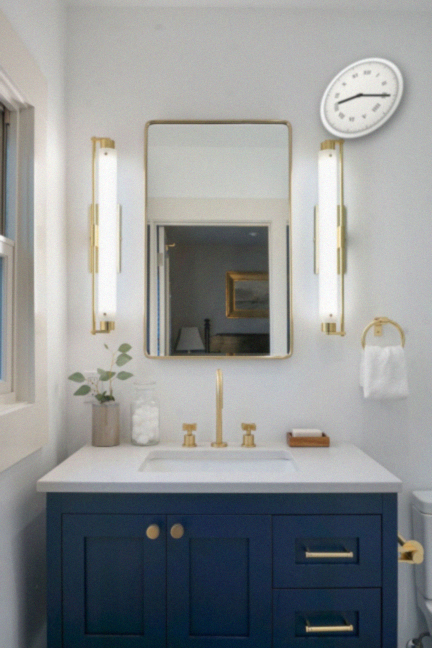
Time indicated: 8,15
